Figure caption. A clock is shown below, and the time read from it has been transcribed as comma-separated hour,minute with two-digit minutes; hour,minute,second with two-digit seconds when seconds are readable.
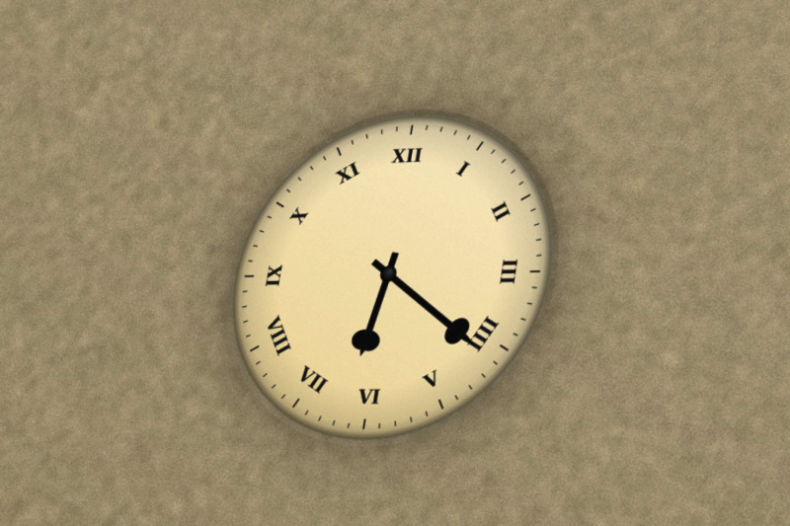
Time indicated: 6,21
